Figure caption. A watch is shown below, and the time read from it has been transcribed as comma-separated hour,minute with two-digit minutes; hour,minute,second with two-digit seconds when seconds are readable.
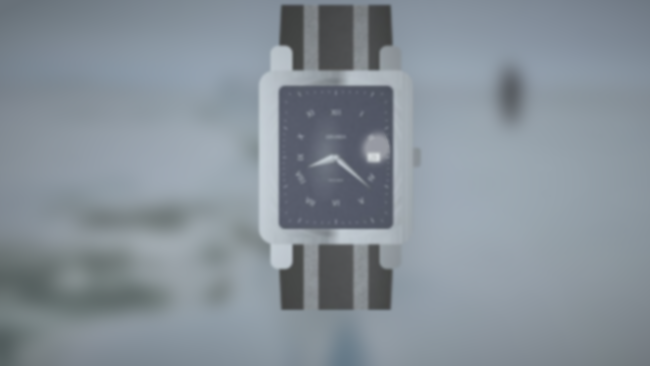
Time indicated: 8,22
